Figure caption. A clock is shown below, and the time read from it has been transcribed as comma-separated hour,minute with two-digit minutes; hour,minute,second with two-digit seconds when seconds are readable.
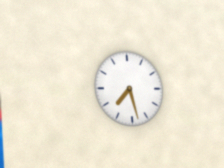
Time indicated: 7,28
